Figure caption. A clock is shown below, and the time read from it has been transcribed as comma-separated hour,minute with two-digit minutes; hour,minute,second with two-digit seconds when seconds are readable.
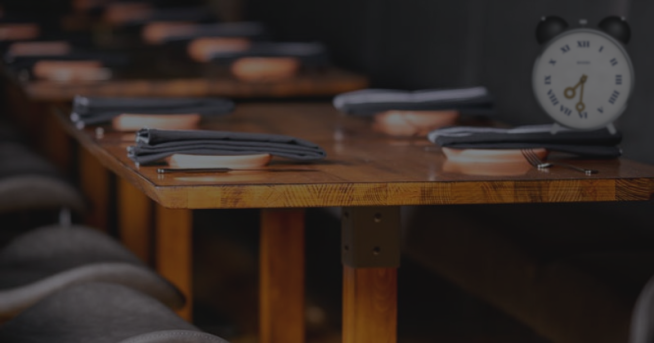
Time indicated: 7,31
